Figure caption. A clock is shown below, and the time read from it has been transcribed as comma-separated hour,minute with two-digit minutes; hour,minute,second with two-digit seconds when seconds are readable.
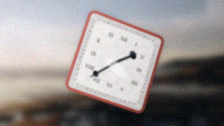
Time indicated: 1,37
